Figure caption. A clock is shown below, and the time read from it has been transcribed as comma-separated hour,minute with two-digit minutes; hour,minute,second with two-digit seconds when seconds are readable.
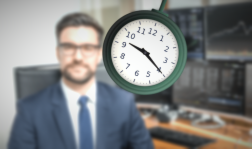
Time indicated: 9,20
